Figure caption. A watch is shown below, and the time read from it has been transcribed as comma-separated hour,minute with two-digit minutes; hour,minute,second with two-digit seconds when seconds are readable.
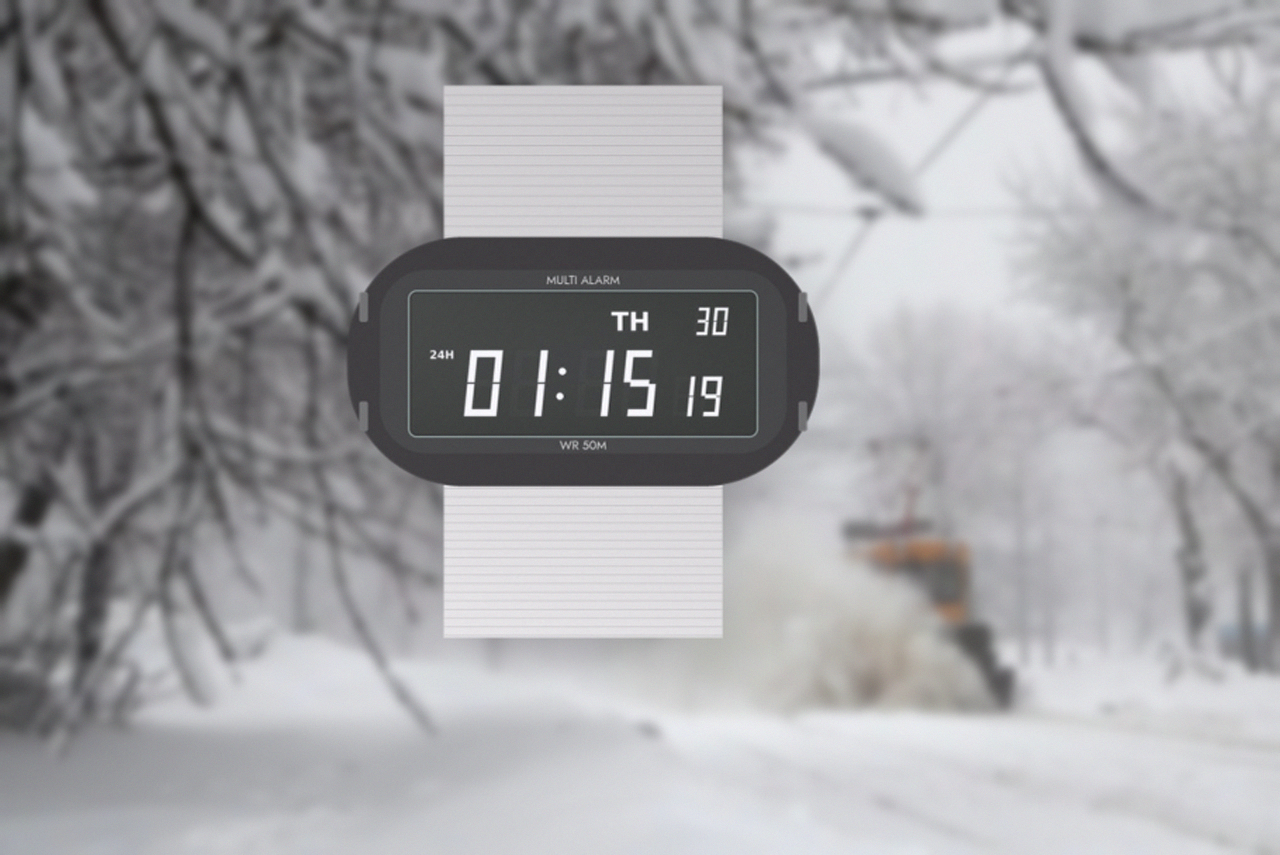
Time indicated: 1,15,19
